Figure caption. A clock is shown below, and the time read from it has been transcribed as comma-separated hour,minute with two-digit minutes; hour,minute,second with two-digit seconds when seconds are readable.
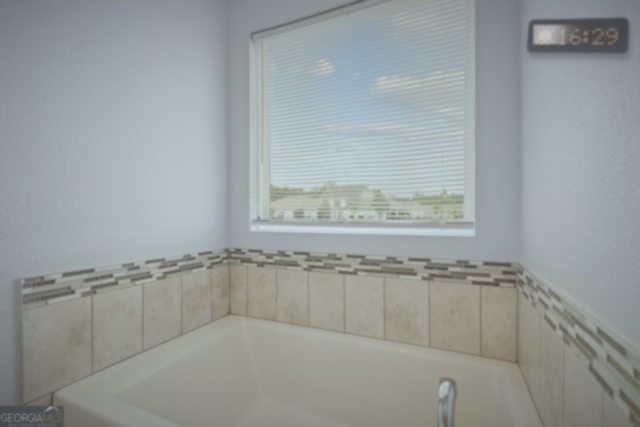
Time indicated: 16,29
